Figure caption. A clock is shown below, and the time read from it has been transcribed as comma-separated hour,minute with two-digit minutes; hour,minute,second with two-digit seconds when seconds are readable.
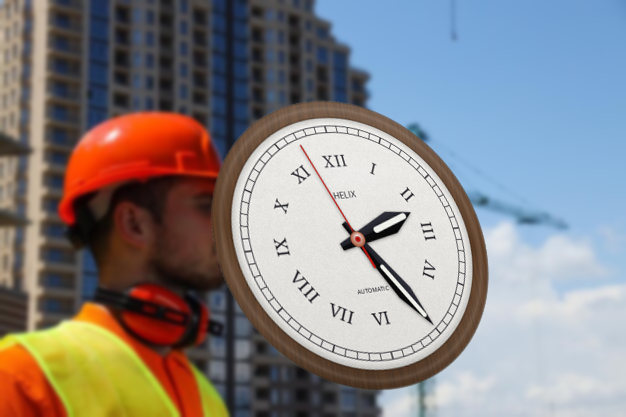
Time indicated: 2,24,57
